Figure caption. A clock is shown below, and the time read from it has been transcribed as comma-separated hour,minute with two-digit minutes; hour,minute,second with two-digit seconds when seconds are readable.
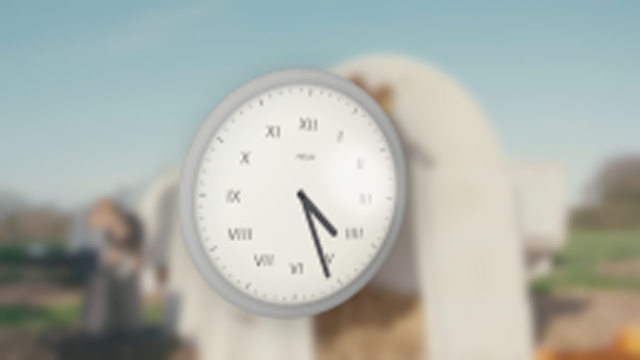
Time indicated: 4,26
